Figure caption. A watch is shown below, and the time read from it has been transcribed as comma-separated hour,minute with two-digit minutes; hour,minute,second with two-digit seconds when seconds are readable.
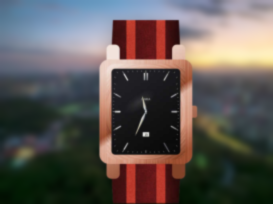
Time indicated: 11,34
